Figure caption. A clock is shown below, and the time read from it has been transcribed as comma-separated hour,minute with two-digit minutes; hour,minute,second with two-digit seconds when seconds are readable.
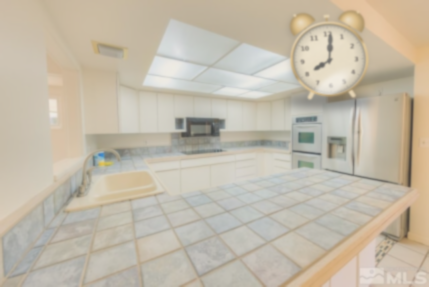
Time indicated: 8,01
